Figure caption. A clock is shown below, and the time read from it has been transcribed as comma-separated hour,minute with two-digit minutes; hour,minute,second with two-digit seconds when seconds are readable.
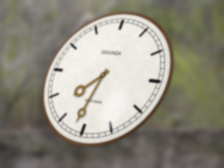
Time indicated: 7,32
